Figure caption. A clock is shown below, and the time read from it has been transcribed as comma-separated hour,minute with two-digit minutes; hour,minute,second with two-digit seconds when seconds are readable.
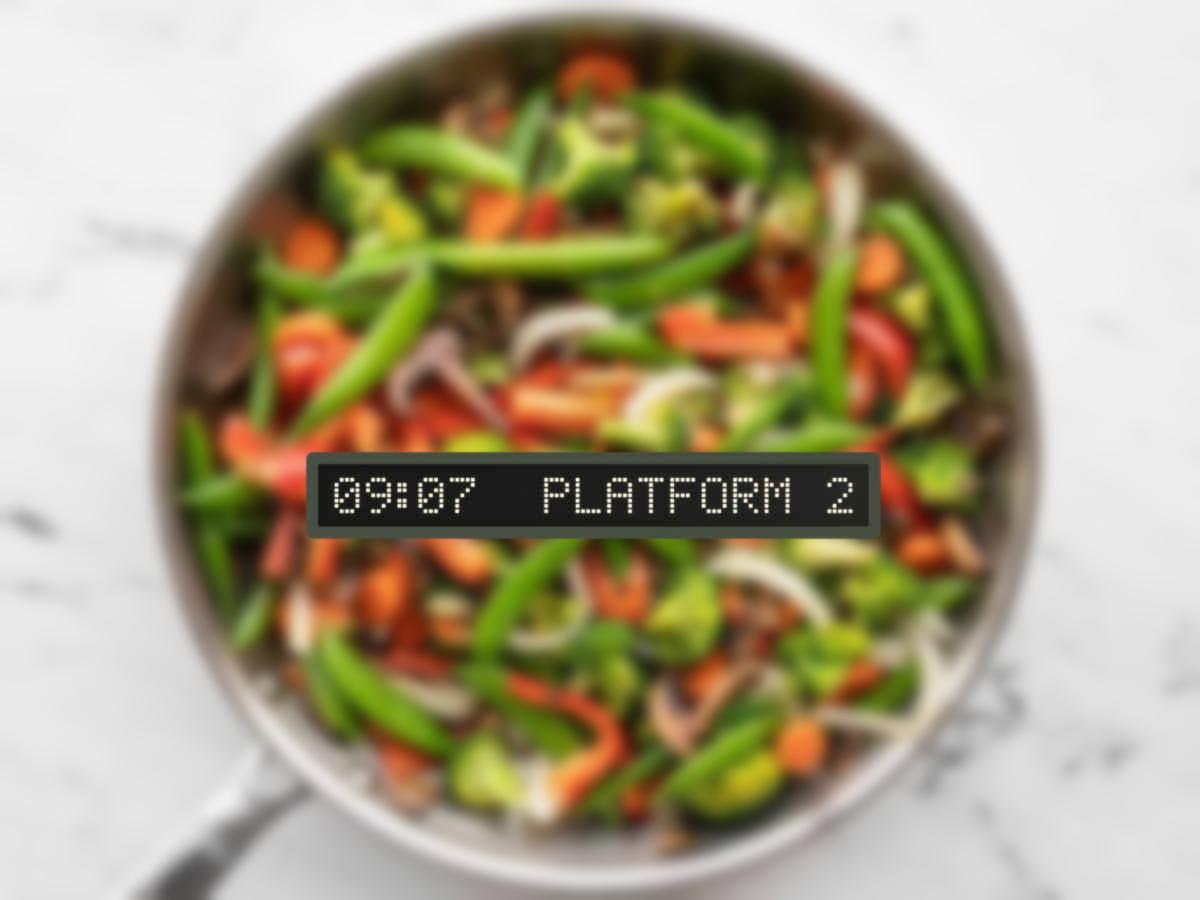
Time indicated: 9,07
